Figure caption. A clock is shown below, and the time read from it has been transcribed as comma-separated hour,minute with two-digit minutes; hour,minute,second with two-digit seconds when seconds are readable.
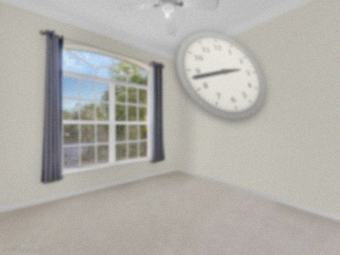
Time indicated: 2,43
